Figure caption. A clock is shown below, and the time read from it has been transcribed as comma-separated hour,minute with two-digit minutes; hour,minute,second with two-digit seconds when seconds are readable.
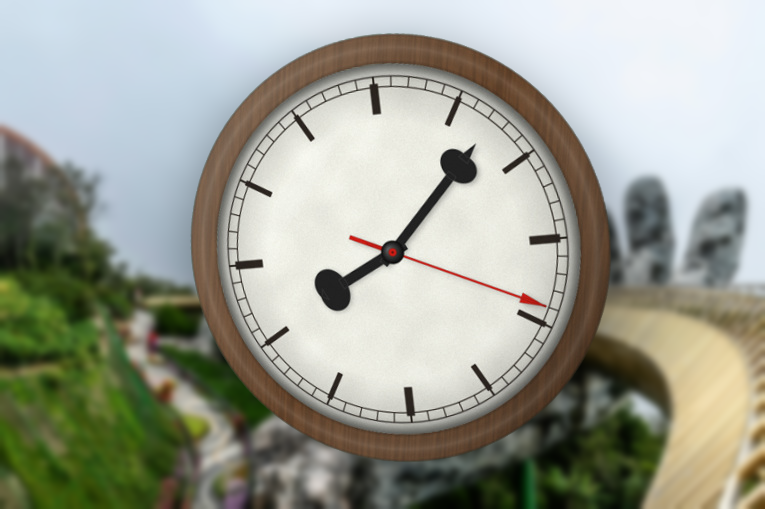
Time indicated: 8,07,19
